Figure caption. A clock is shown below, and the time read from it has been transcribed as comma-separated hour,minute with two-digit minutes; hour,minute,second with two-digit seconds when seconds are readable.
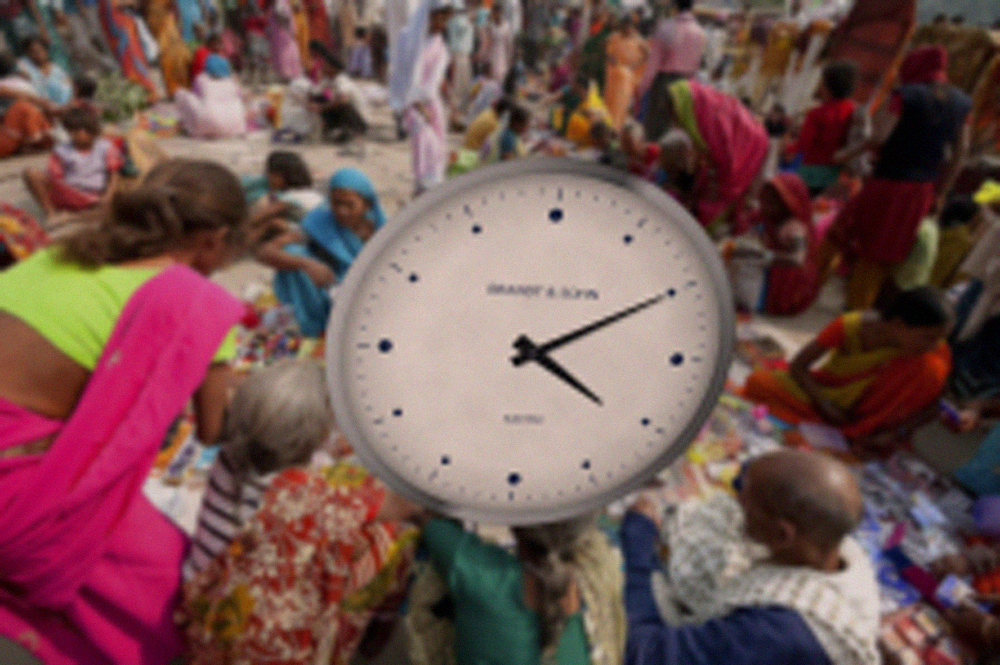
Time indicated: 4,10
